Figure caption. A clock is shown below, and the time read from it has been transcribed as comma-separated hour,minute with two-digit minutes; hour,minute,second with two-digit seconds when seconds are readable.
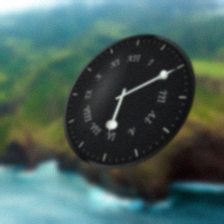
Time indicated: 6,10
